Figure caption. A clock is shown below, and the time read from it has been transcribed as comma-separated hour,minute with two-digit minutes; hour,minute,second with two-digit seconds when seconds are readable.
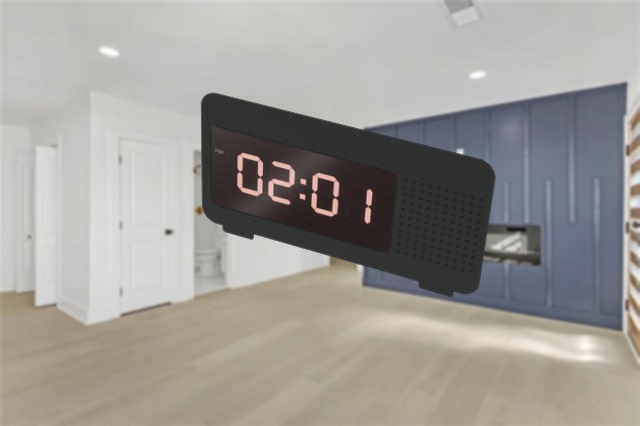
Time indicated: 2,01
